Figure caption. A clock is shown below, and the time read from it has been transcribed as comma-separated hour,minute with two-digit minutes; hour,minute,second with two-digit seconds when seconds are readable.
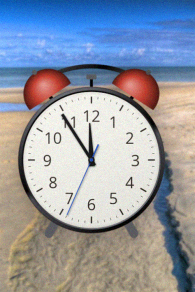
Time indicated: 11,54,34
